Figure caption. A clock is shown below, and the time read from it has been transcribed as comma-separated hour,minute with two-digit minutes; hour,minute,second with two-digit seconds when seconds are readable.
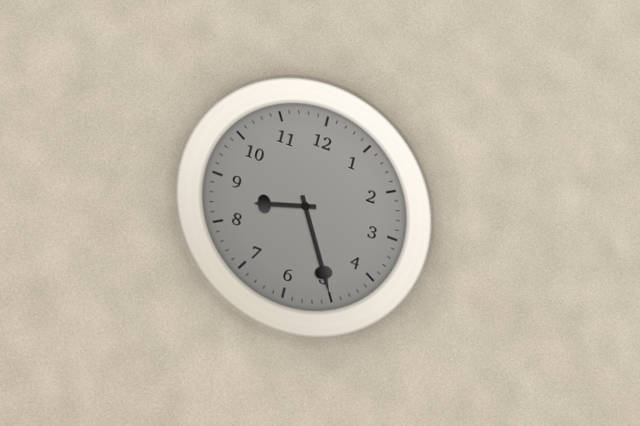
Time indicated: 8,25
